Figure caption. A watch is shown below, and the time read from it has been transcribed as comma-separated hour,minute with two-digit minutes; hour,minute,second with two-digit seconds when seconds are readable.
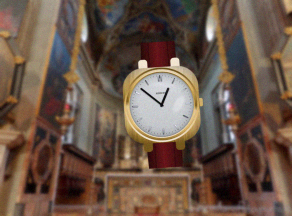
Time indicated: 12,52
